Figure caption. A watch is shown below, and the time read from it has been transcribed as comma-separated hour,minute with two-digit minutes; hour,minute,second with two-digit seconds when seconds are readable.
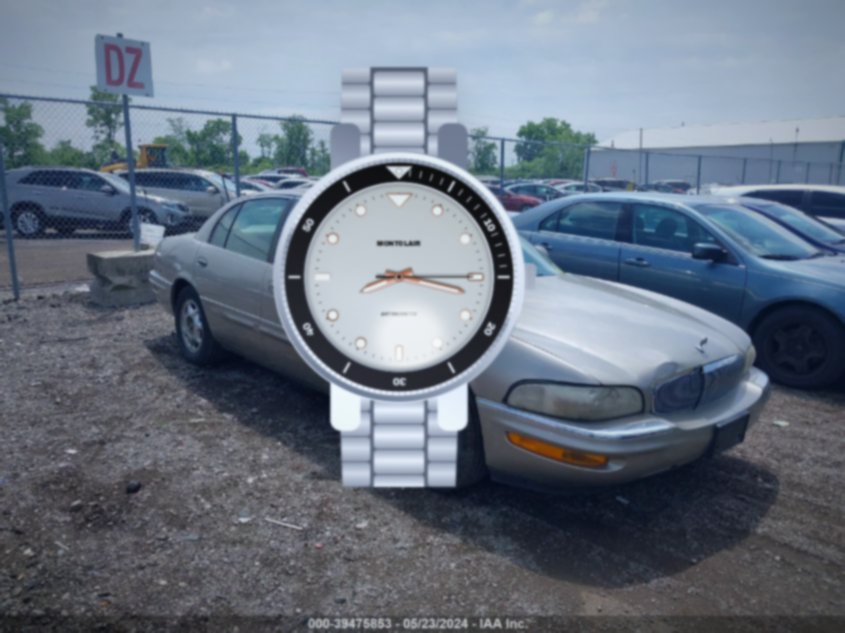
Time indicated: 8,17,15
